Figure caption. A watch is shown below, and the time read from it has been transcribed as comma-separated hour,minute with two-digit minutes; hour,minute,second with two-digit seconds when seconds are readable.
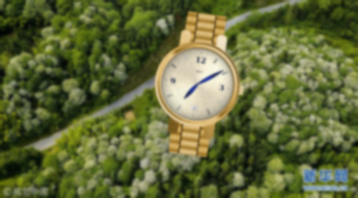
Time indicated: 7,09
